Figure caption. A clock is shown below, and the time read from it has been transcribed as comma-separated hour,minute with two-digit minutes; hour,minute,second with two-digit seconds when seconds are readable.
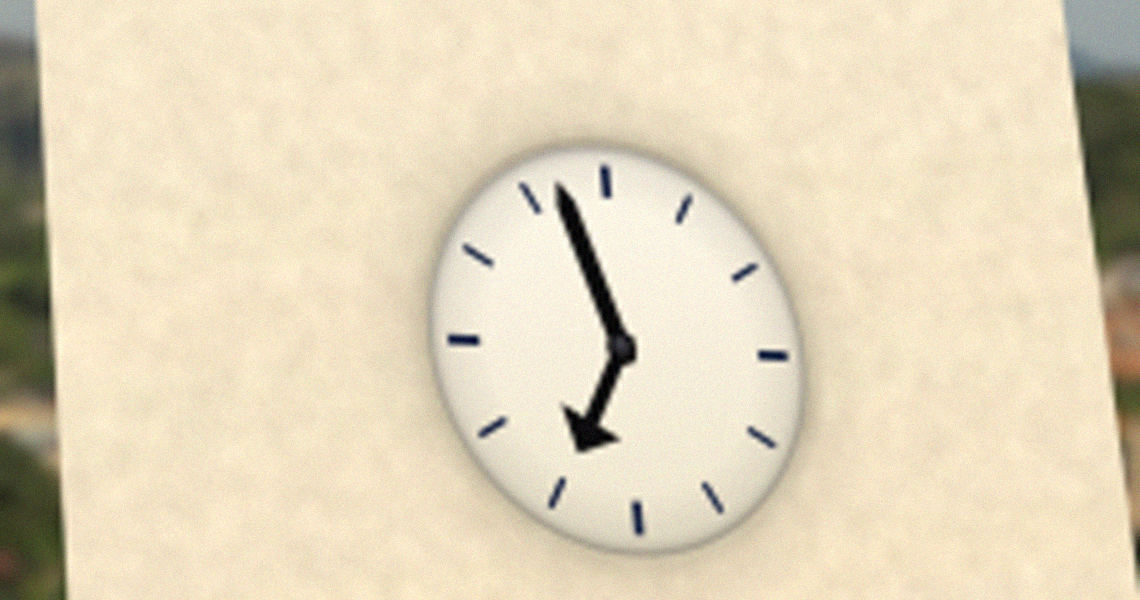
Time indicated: 6,57
